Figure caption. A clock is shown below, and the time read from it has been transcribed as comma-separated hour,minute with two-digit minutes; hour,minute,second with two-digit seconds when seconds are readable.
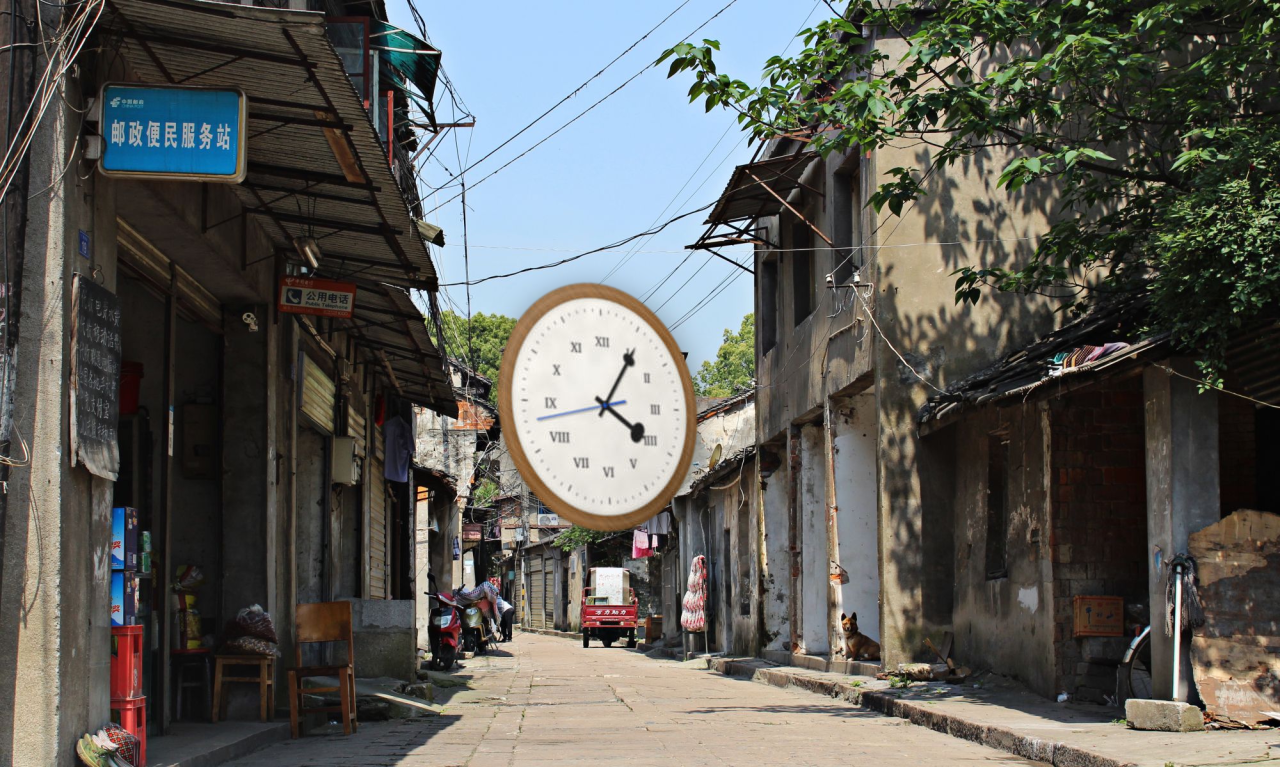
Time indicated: 4,05,43
